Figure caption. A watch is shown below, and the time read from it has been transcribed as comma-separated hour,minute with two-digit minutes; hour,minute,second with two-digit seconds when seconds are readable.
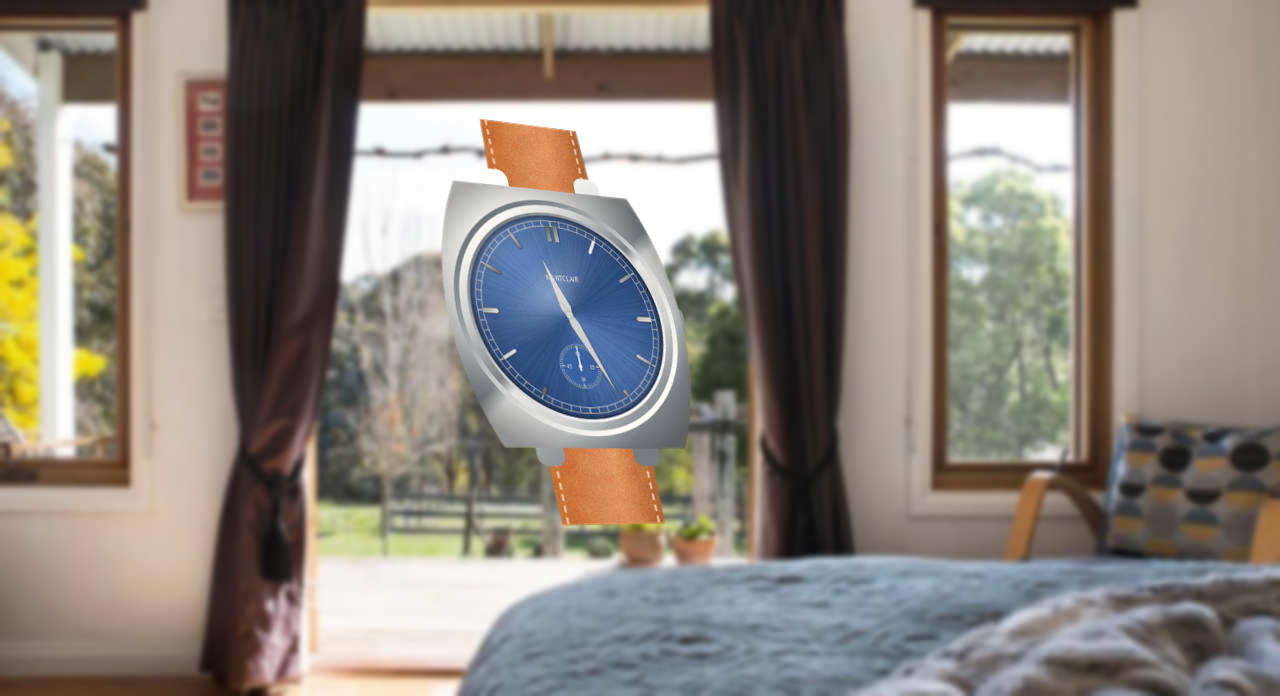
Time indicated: 11,26
